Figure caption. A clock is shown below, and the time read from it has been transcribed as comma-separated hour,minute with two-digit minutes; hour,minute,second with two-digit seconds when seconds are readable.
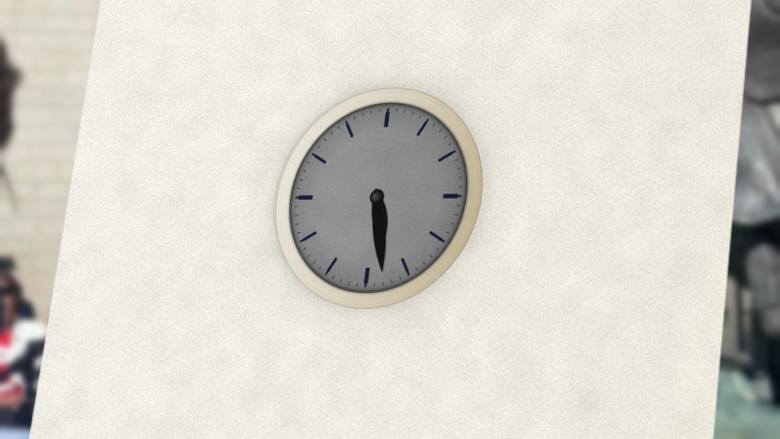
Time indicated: 5,28
